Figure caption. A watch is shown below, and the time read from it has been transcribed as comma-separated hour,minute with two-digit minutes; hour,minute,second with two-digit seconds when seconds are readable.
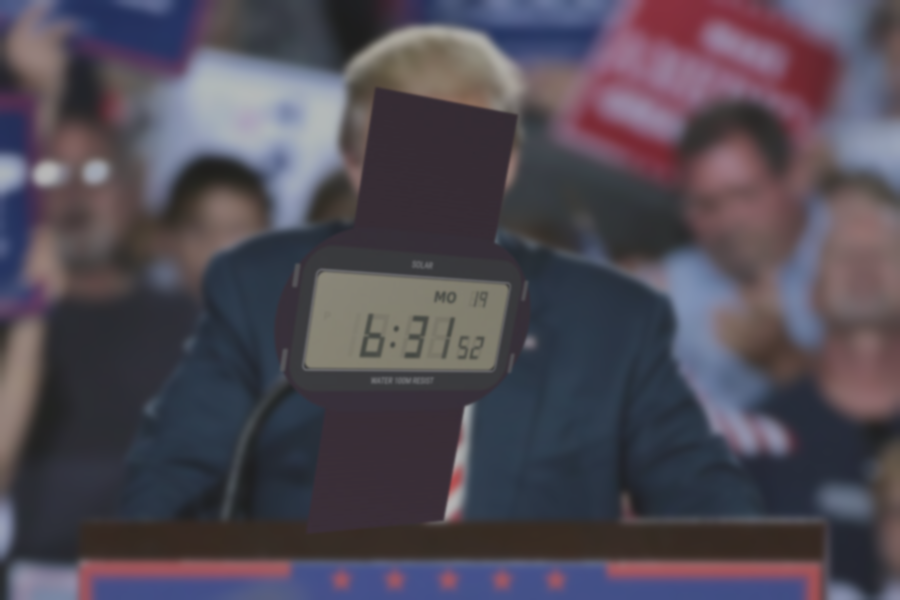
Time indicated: 6,31,52
